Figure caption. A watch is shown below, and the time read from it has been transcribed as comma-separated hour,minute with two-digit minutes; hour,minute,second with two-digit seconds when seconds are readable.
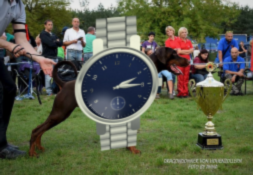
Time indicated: 2,15
